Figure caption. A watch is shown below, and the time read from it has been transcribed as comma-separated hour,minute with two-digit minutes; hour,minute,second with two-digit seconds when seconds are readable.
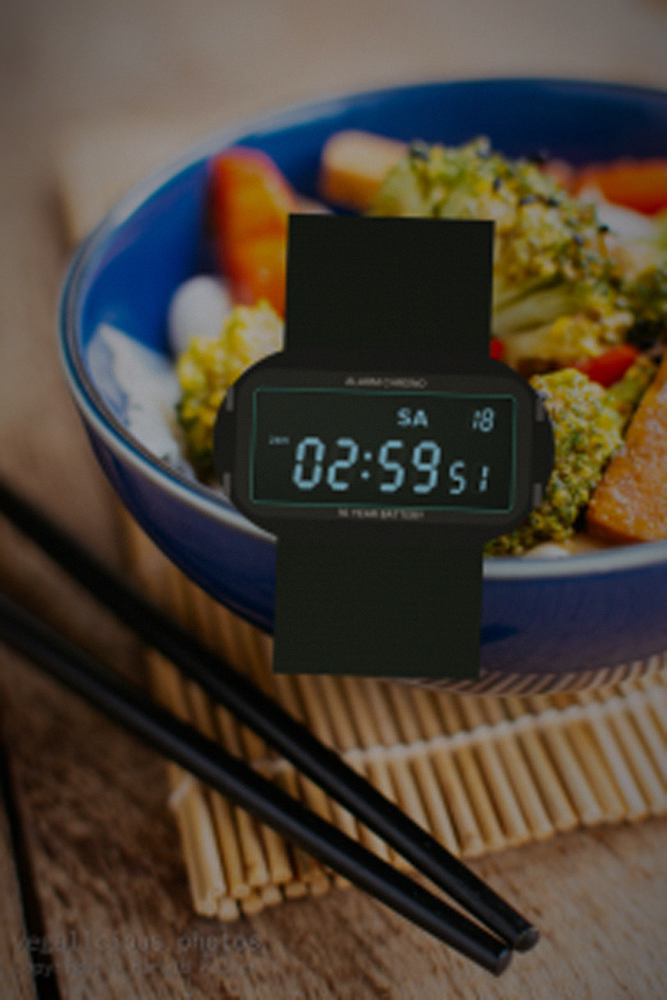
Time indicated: 2,59,51
